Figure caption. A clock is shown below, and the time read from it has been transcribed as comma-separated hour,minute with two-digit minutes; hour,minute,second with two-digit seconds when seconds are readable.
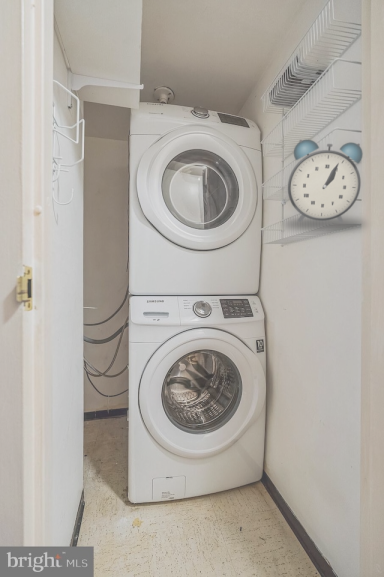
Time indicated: 1,04
